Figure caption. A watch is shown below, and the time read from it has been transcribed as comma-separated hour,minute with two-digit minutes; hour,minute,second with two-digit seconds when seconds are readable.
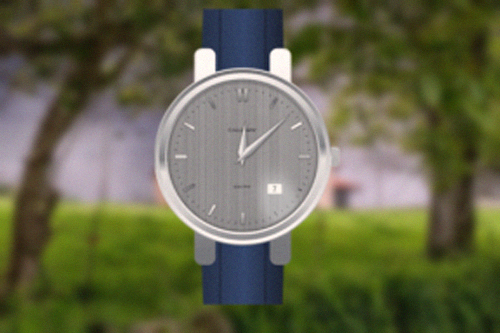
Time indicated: 12,08
